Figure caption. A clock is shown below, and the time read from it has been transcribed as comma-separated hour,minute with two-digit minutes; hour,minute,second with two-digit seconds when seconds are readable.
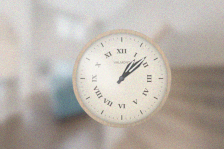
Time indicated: 1,08
